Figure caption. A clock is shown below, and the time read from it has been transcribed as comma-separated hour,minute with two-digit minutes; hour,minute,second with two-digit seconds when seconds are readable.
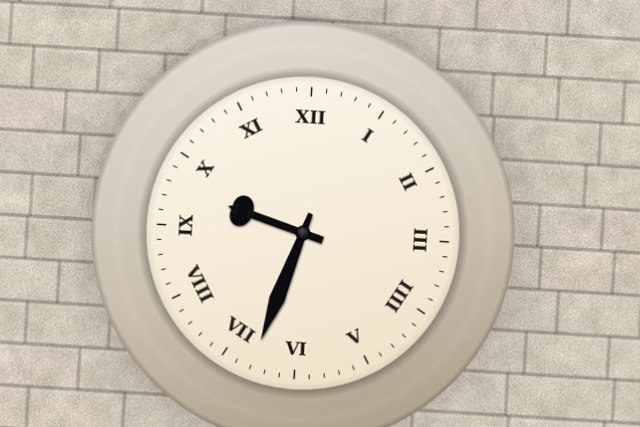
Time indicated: 9,33
